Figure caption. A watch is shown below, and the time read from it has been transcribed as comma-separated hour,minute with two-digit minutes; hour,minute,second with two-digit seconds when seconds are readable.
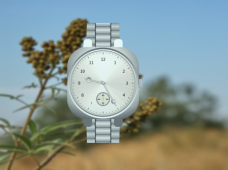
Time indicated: 9,25
